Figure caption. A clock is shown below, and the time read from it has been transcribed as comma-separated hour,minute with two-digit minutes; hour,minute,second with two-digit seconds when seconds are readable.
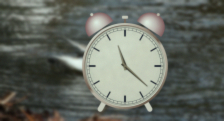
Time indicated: 11,22
